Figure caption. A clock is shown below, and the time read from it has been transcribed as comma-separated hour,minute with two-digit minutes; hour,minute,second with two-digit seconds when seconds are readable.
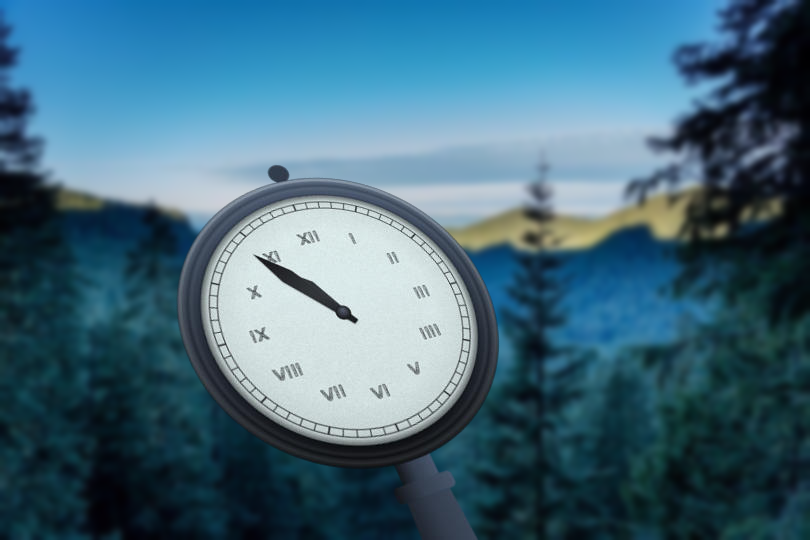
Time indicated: 10,54
